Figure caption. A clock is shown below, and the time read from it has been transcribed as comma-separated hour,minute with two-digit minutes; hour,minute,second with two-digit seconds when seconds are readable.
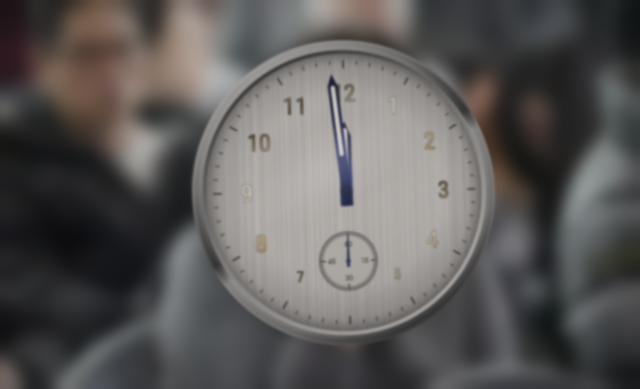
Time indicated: 11,59
